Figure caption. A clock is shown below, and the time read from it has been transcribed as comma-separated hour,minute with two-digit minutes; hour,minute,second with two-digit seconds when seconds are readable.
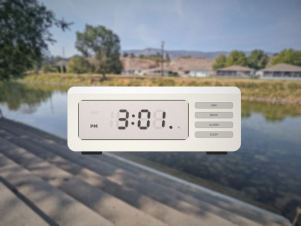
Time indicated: 3,01
